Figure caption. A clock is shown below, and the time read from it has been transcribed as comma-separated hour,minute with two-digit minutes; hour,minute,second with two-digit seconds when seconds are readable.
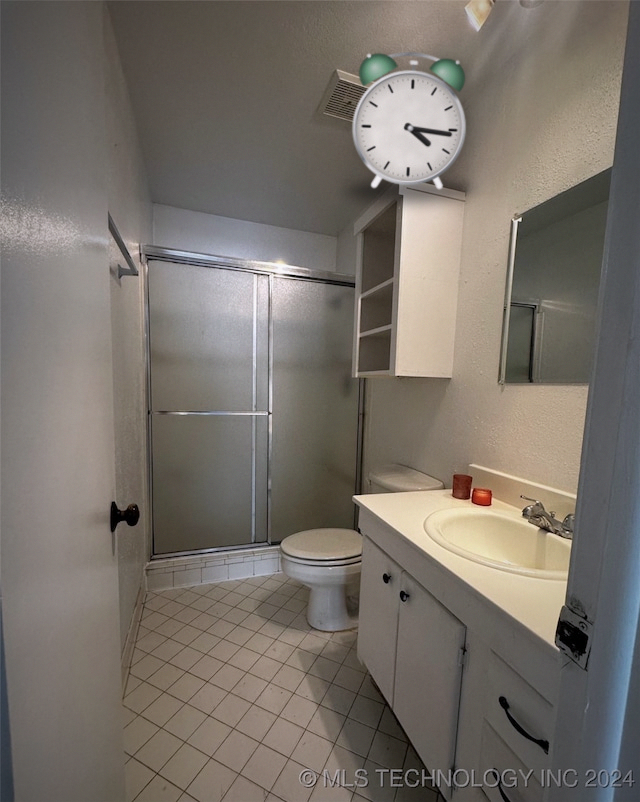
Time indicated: 4,16
